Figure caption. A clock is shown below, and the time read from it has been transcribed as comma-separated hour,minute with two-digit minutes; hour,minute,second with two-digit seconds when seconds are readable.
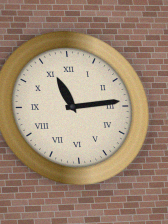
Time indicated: 11,14
